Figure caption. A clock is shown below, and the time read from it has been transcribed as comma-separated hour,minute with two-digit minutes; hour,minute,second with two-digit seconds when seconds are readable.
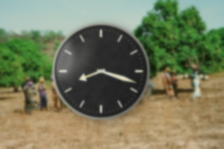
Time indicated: 8,18
